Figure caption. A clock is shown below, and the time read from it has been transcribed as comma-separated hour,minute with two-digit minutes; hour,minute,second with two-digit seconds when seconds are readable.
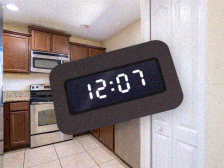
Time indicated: 12,07
